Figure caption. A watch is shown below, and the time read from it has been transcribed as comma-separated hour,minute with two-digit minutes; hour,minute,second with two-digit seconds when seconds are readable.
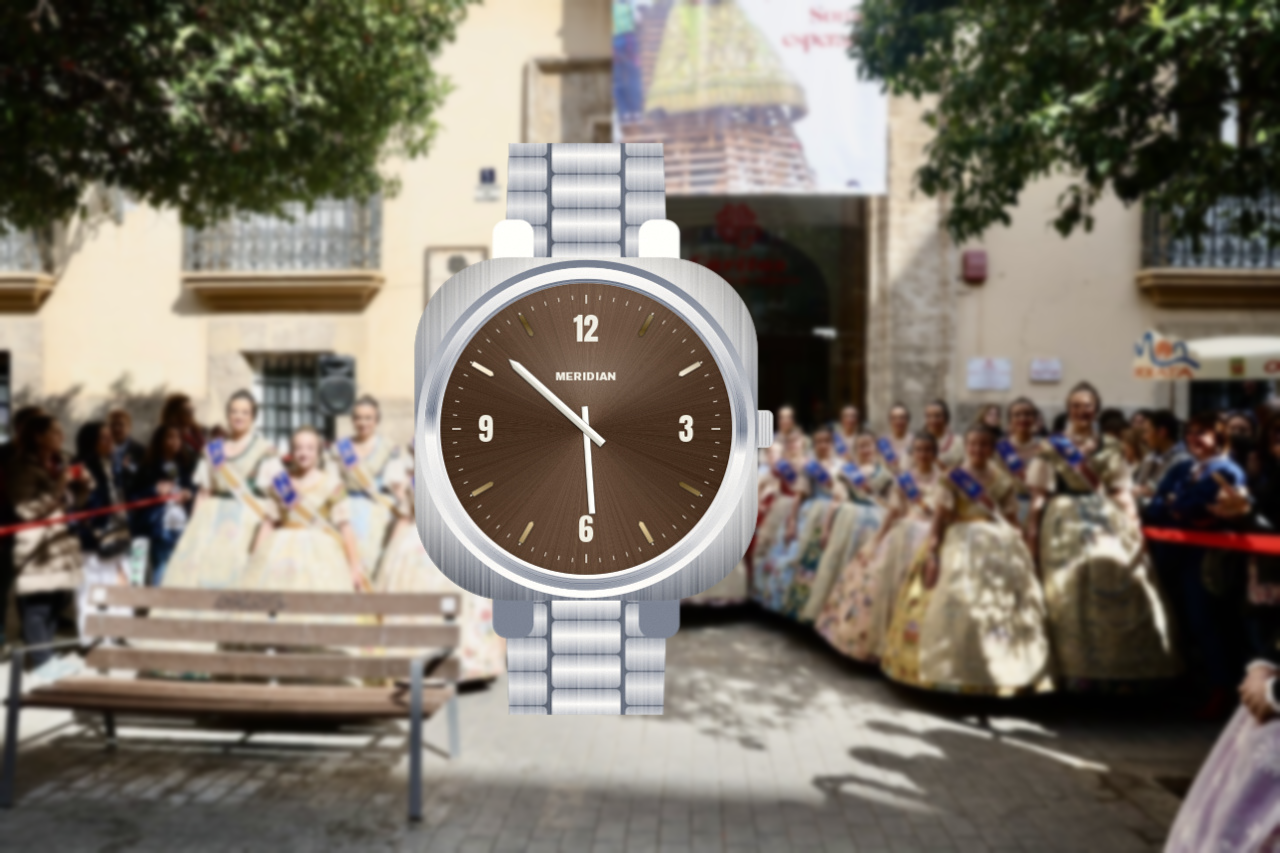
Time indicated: 5,52
